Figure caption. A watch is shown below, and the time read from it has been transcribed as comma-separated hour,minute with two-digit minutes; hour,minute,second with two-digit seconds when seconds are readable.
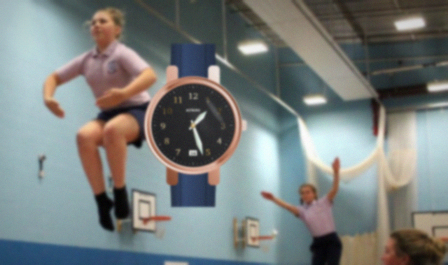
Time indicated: 1,27
